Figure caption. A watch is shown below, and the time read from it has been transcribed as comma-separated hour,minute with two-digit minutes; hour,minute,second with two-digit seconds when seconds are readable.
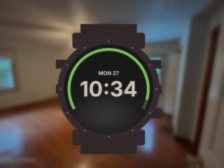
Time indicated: 10,34
